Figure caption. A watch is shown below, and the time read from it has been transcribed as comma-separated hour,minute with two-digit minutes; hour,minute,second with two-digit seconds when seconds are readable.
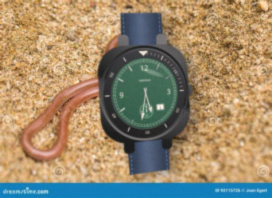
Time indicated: 5,32
